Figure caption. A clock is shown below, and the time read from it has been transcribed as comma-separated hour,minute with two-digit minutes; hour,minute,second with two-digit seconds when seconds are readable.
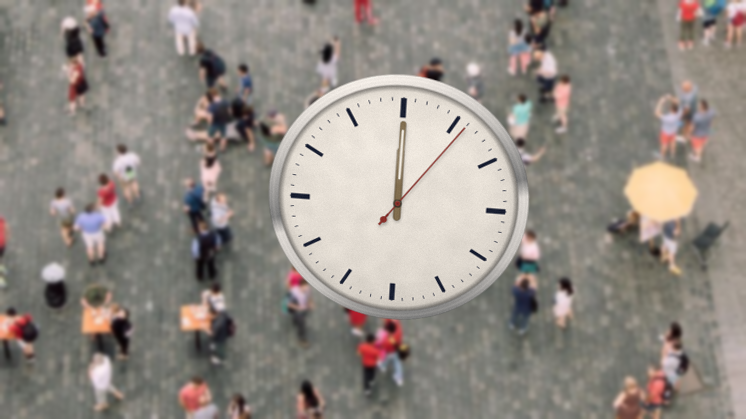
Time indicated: 12,00,06
